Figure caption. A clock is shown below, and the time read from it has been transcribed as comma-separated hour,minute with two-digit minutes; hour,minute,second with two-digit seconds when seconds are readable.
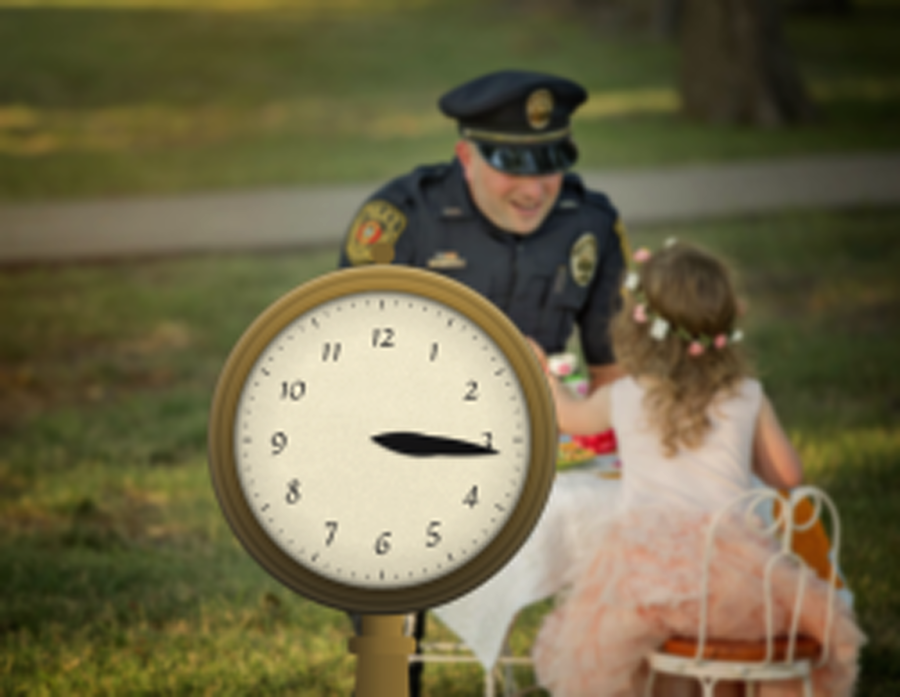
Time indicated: 3,16
